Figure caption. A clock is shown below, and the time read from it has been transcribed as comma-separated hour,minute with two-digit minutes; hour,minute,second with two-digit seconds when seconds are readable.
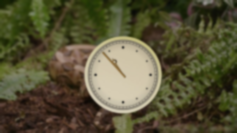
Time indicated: 10,53
